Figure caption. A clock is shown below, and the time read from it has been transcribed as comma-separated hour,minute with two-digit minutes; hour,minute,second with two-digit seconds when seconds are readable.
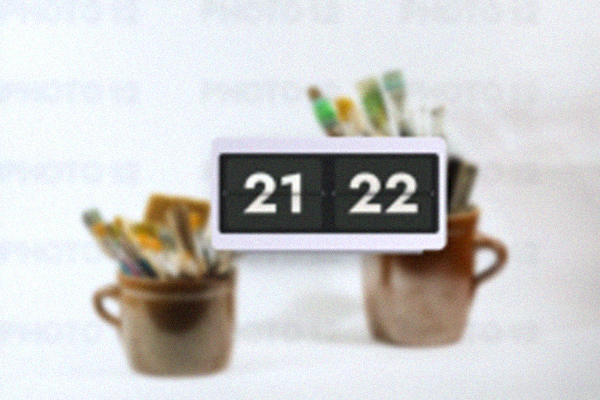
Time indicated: 21,22
